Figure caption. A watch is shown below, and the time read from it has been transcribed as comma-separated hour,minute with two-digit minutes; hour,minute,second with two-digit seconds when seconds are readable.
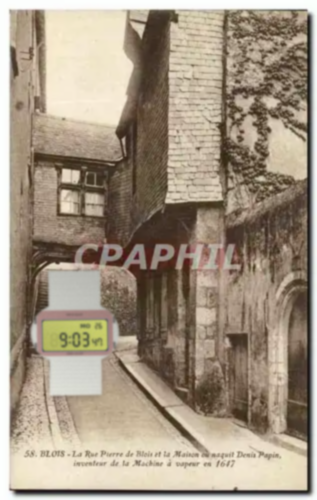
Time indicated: 9,03
